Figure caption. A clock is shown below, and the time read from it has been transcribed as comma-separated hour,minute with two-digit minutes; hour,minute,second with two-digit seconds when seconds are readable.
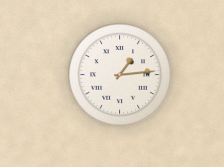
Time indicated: 1,14
